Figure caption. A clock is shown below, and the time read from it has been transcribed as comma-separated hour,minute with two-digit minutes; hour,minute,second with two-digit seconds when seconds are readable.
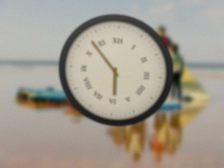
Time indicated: 5,53
